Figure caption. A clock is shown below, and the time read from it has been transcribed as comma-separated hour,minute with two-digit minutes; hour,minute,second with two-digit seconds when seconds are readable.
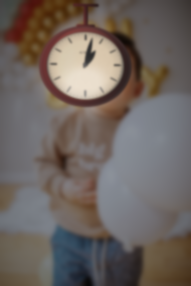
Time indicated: 1,02
